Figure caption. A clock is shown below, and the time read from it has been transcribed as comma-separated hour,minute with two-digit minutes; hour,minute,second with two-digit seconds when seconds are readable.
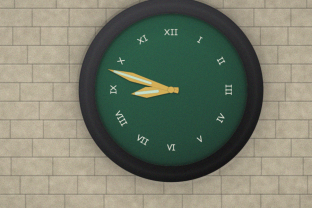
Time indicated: 8,48
